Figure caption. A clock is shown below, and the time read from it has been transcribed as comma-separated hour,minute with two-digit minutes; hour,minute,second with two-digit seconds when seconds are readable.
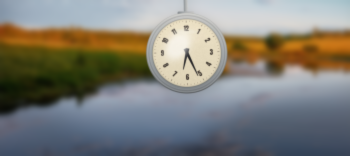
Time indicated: 6,26
